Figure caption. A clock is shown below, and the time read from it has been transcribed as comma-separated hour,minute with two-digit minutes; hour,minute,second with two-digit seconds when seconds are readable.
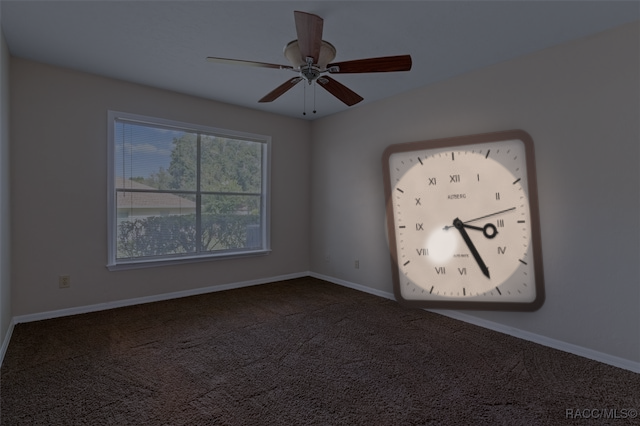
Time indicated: 3,25,13
